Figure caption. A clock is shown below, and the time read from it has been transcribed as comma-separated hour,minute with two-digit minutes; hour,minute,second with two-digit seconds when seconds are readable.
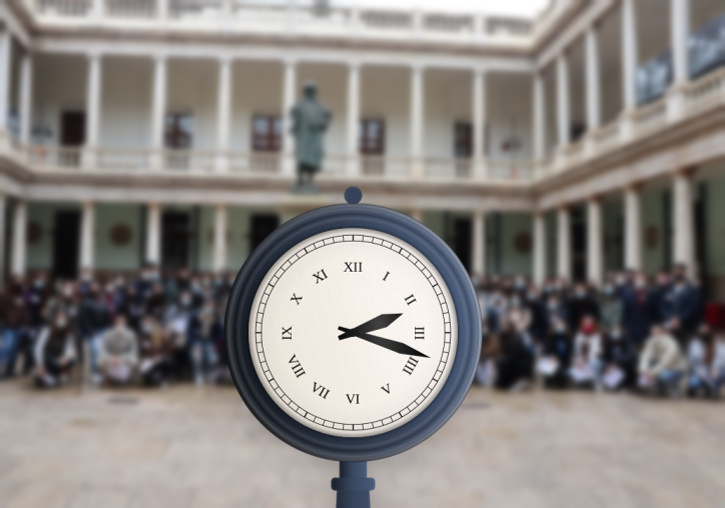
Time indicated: 2,18
